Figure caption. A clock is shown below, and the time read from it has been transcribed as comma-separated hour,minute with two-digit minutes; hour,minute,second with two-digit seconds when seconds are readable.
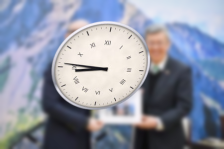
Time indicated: 8,46
